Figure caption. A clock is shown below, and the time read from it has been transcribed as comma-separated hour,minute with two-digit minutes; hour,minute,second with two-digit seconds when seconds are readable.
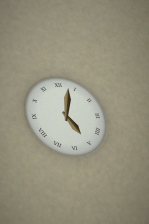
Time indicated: 5,03
